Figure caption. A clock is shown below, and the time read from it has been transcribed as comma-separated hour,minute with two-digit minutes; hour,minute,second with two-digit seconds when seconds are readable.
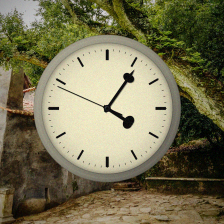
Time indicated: 4,05,49
